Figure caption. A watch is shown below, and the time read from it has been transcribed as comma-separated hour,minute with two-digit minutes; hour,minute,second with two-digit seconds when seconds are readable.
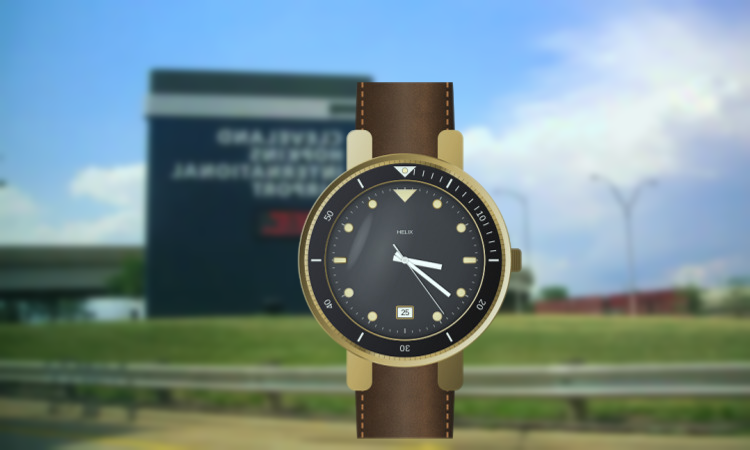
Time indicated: 3,21,24
